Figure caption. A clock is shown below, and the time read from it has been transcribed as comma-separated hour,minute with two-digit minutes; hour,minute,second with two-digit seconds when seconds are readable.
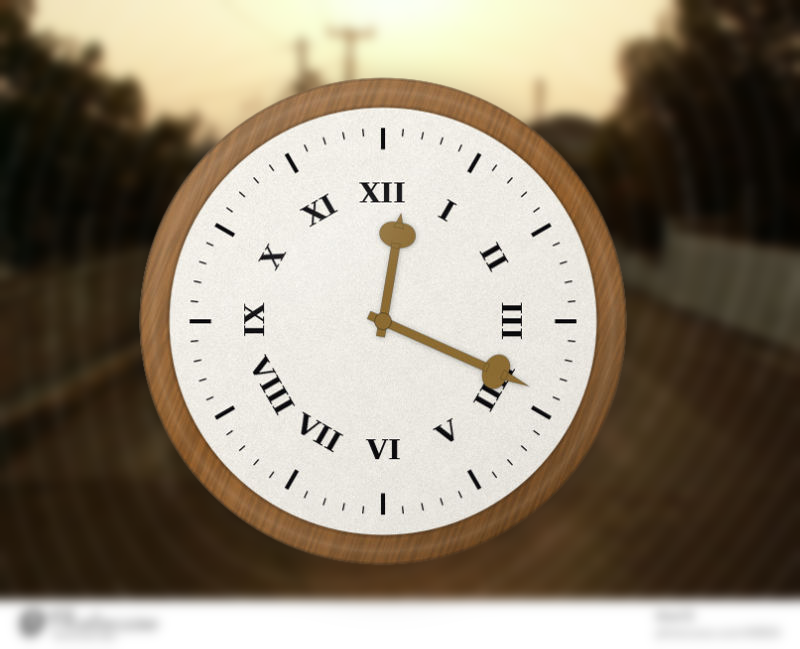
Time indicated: 12,19
